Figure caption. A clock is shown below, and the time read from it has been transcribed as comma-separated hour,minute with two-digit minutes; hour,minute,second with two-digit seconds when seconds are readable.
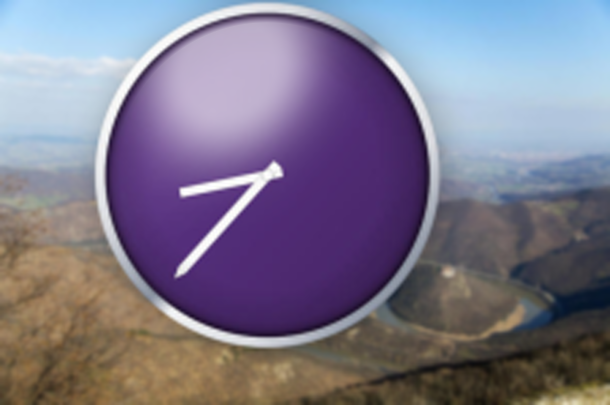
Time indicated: 8,37
